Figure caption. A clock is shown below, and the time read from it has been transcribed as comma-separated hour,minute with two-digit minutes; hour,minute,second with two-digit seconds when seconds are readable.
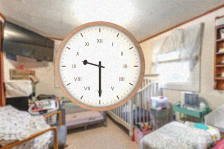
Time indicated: 9,30
